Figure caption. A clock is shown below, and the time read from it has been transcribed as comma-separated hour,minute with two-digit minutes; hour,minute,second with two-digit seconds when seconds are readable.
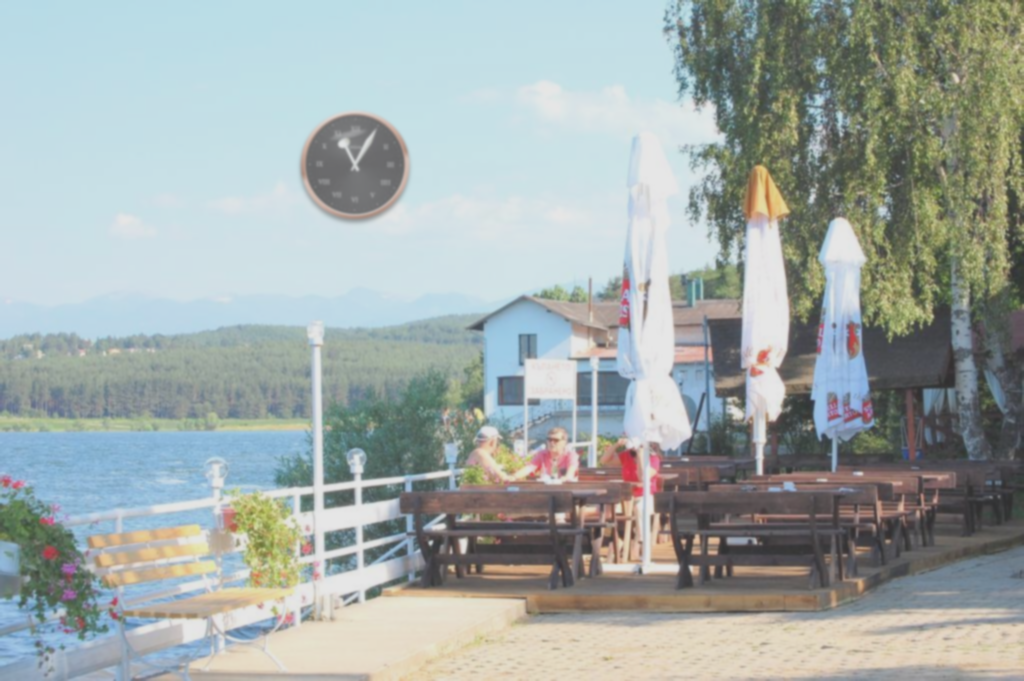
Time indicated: 11,05
